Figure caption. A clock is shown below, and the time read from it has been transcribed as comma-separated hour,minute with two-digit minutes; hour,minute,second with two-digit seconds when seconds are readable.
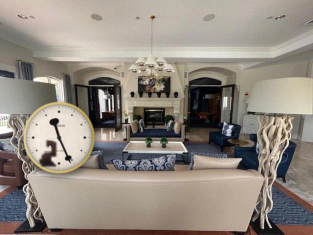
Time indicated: 11,26
